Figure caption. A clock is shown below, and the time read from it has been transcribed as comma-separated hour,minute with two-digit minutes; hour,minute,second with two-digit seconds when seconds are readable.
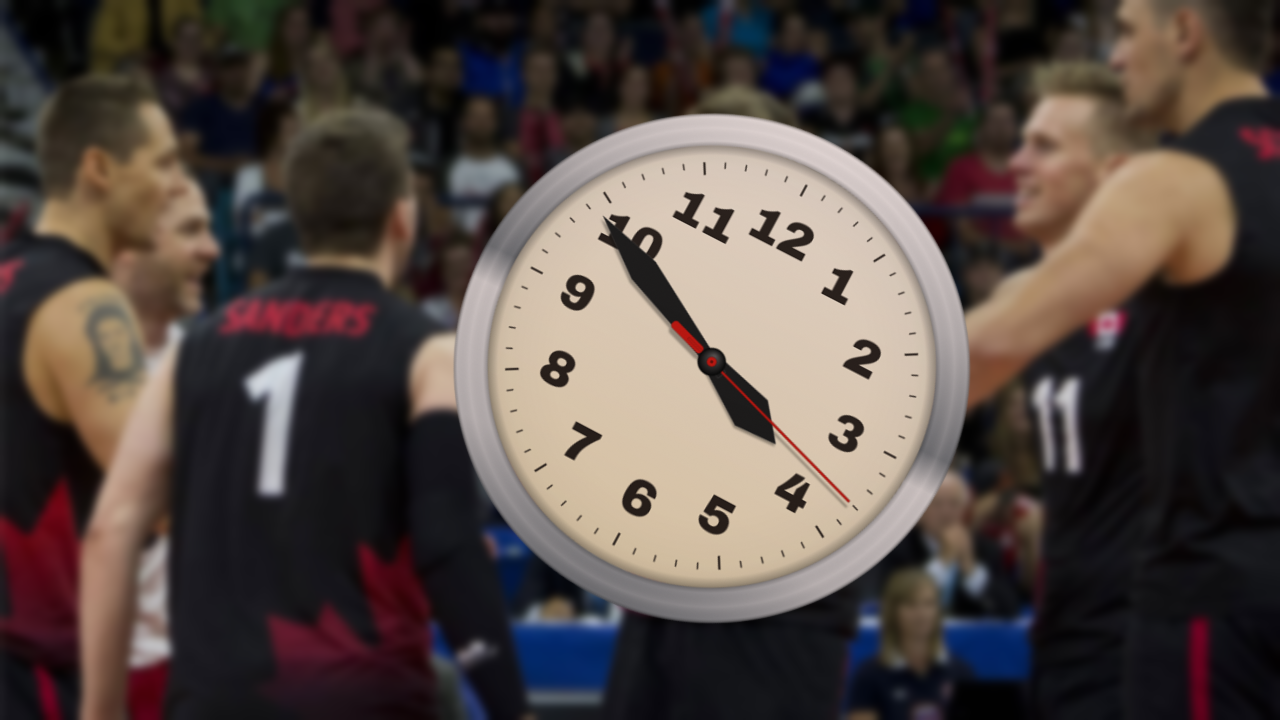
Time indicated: 3,49,18
